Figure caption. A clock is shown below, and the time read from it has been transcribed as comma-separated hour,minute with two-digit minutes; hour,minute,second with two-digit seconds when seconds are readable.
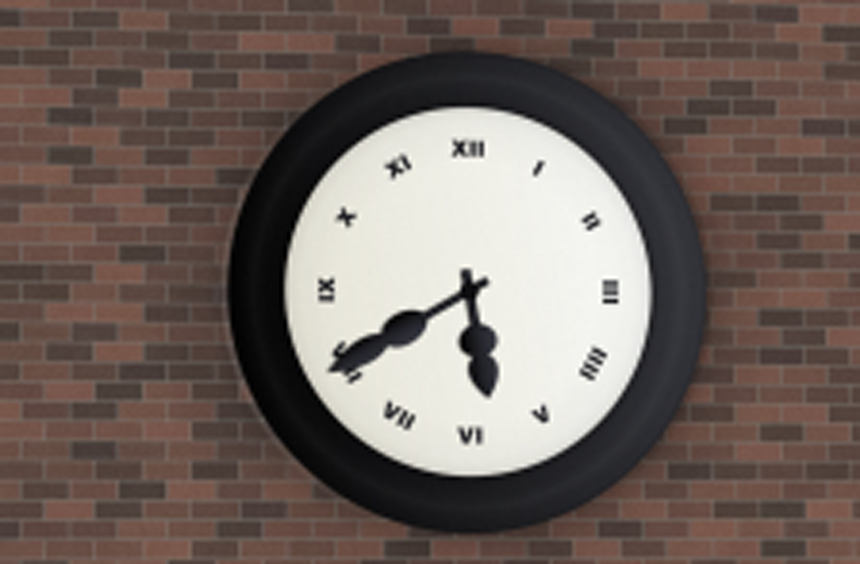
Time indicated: 5,40
